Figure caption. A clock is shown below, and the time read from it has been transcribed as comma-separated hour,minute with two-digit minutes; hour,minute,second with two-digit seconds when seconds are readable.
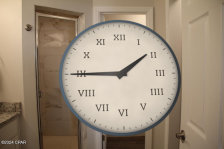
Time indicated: 1,45
